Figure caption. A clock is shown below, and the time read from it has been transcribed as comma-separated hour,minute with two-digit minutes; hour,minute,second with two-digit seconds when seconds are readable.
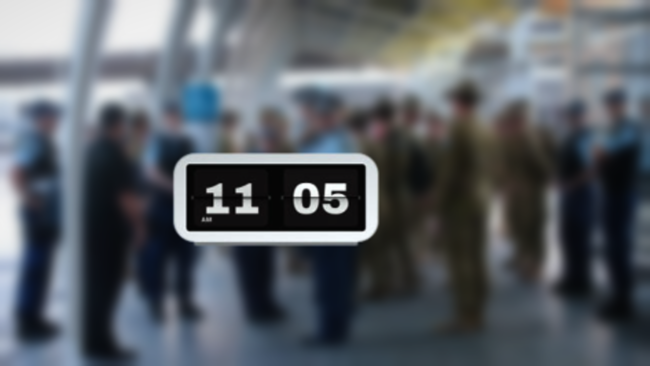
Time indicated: 11,05
